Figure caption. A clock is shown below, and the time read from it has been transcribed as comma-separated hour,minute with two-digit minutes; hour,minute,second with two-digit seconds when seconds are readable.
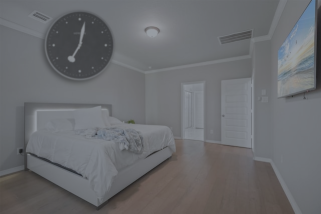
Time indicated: 7,02
